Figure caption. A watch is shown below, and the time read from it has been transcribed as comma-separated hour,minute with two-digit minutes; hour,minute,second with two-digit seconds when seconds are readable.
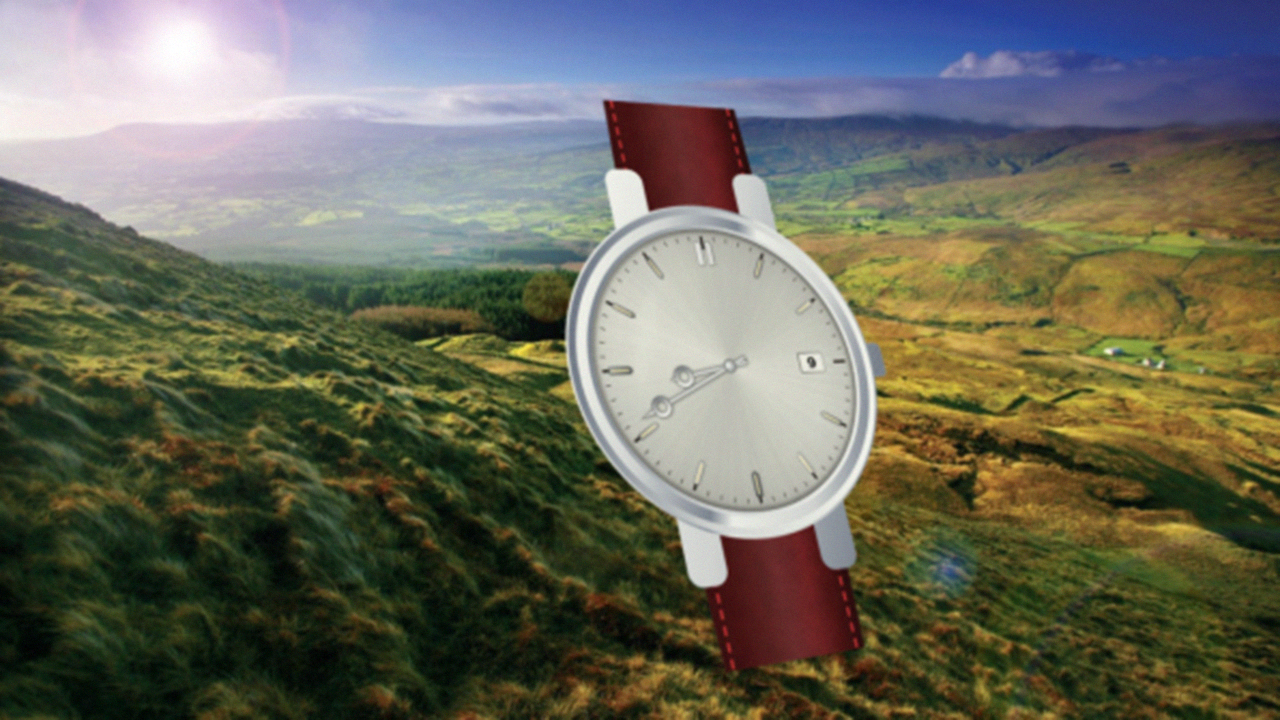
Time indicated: 8,41
